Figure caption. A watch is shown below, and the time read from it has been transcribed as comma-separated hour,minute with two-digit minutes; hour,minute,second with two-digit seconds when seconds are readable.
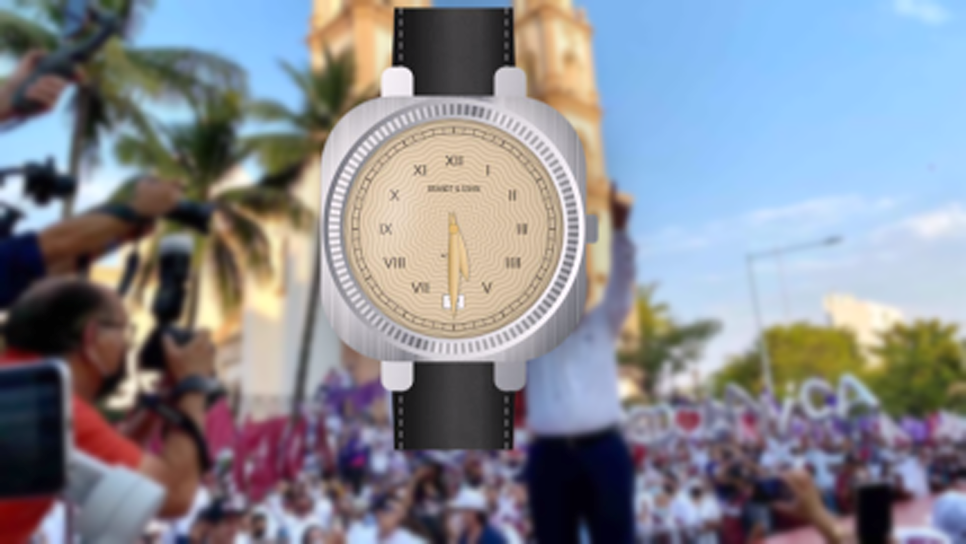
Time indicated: 5,30
